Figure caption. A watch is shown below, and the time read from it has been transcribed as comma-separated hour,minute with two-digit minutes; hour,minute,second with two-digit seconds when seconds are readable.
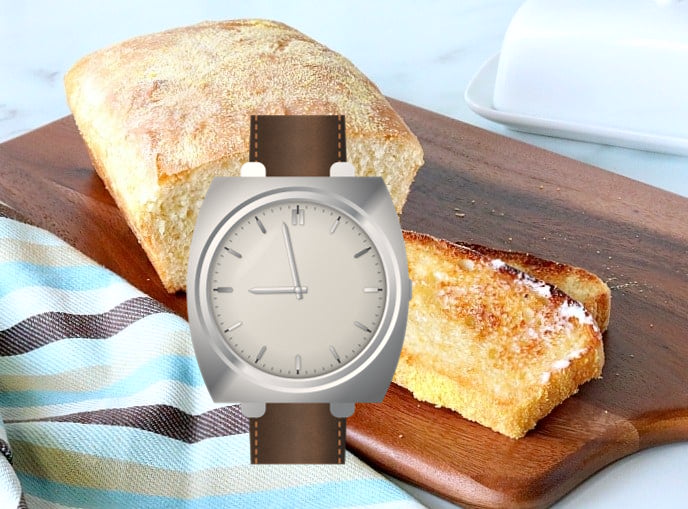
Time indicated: 8,58
